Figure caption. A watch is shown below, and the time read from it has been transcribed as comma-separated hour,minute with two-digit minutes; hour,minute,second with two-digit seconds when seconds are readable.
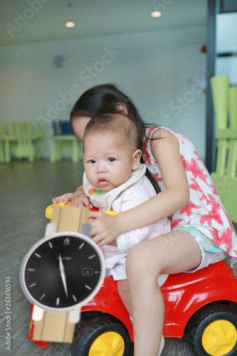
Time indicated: 11,27
